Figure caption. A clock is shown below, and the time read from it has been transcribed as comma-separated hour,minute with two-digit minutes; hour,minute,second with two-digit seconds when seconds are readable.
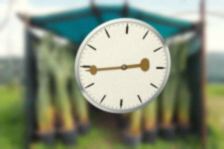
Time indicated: 2,44
